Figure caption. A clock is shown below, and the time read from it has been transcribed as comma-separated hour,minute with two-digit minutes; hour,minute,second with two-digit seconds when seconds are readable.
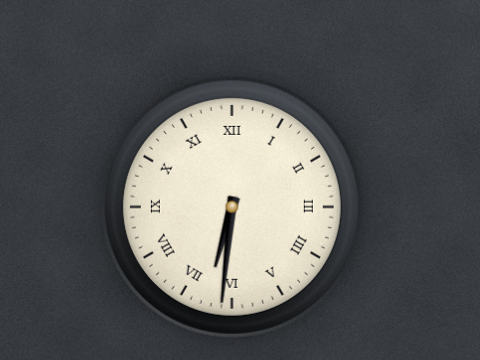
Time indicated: 6,31
